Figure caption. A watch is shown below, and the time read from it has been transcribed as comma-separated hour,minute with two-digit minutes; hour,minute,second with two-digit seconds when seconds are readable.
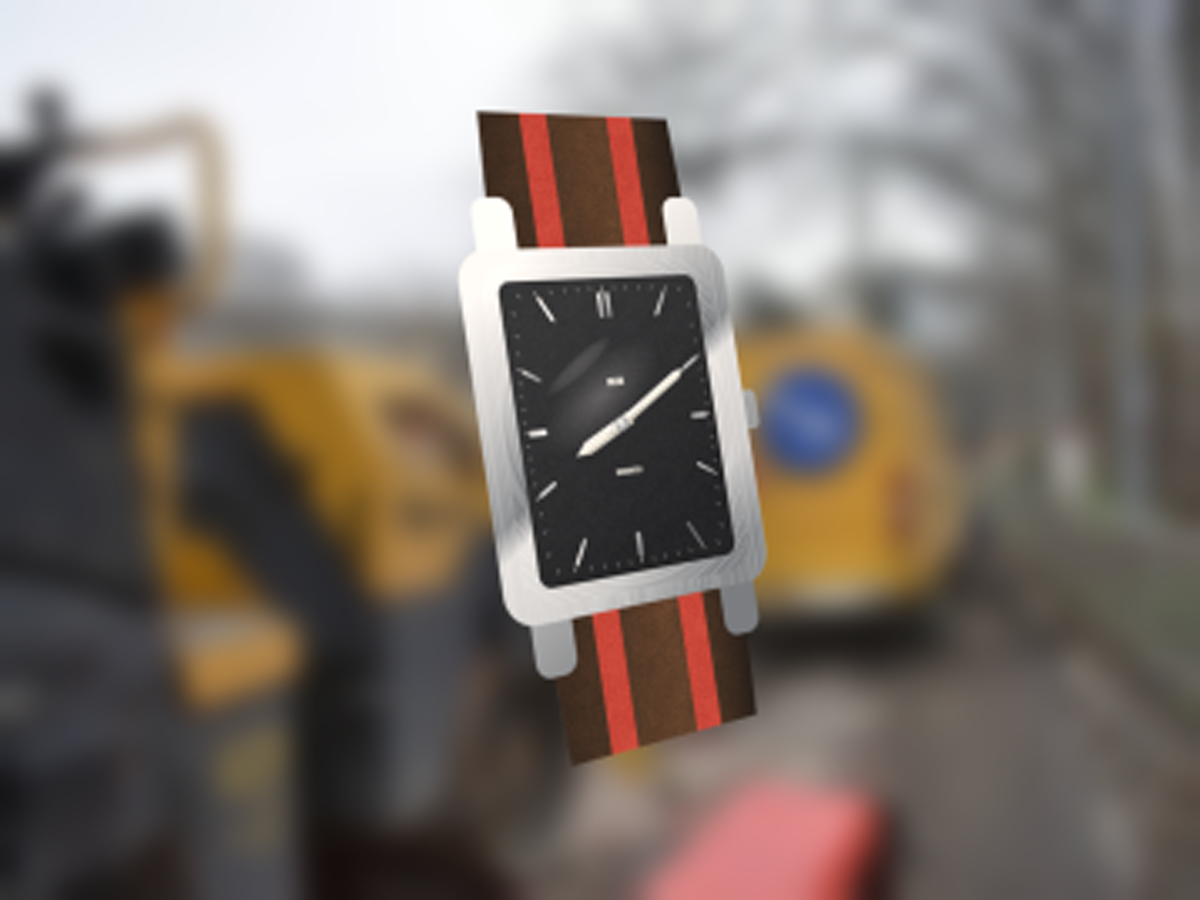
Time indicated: 8,10
